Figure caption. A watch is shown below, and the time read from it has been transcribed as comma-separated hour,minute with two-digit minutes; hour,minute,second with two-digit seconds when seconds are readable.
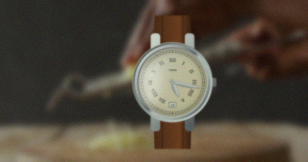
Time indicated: 5,17
